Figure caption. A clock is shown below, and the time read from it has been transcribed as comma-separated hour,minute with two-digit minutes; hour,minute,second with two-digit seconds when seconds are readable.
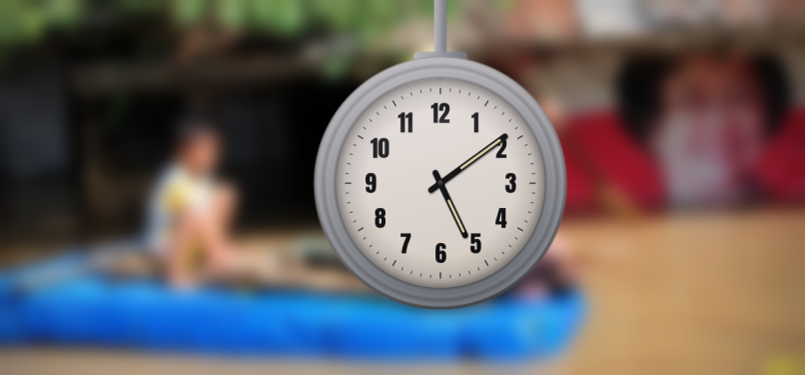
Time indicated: 5,09
